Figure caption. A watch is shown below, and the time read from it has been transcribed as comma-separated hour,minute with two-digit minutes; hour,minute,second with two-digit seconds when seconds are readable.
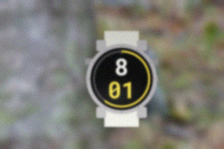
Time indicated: 8,01
